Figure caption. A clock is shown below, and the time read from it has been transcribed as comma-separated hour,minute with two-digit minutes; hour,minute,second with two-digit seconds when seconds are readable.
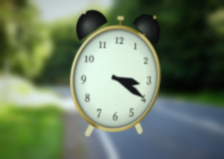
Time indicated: 3,20
